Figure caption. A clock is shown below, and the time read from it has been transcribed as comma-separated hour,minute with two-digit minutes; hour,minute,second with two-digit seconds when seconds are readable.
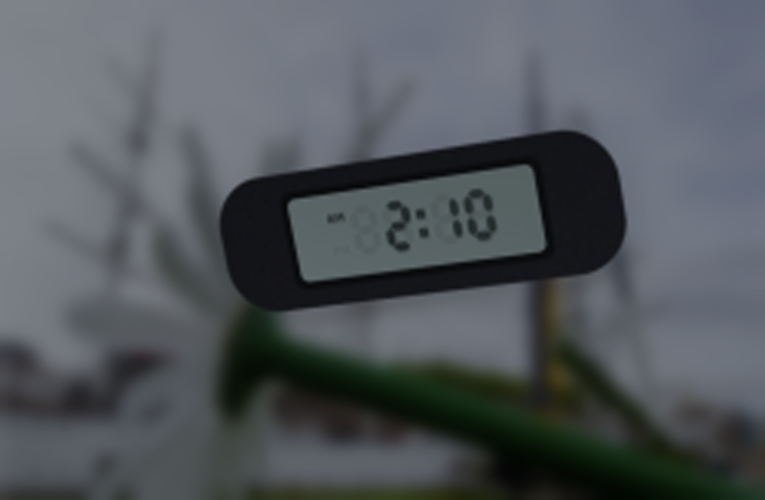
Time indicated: 2,10
